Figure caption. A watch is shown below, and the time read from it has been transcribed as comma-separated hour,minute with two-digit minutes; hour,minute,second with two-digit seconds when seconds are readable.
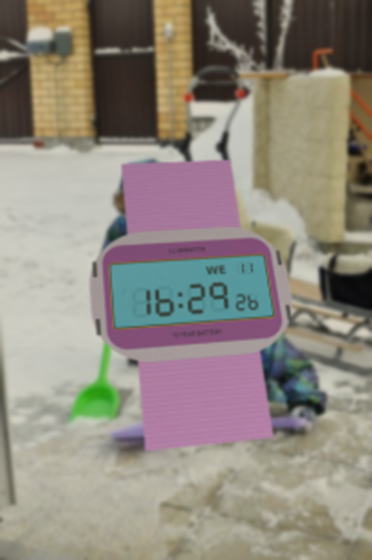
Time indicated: 16,29,26
